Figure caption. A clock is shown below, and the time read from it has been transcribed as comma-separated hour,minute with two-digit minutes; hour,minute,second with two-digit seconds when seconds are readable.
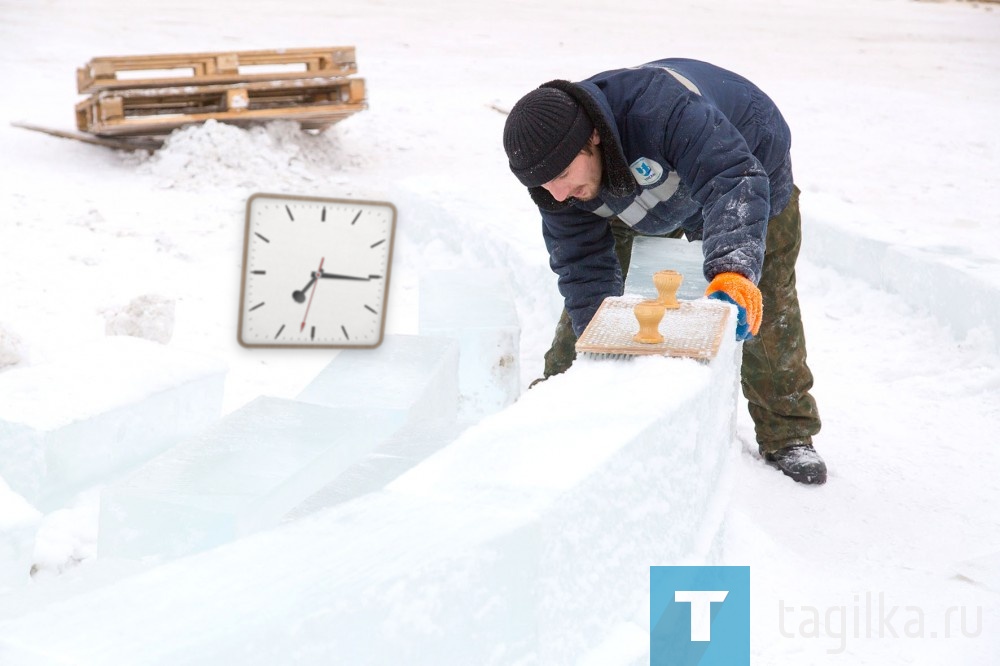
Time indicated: 7,15,32
